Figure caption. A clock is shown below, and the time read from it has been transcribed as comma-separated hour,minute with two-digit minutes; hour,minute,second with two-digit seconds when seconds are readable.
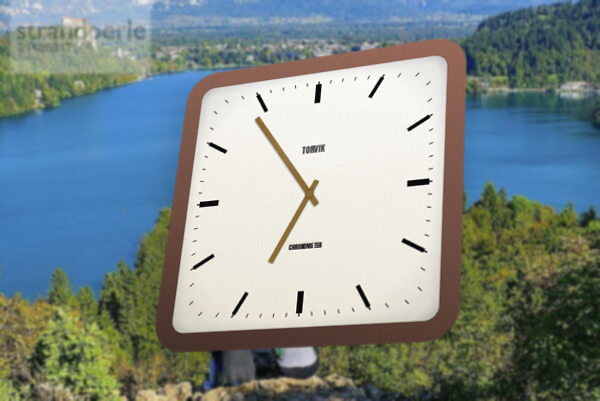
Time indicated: 6,54
